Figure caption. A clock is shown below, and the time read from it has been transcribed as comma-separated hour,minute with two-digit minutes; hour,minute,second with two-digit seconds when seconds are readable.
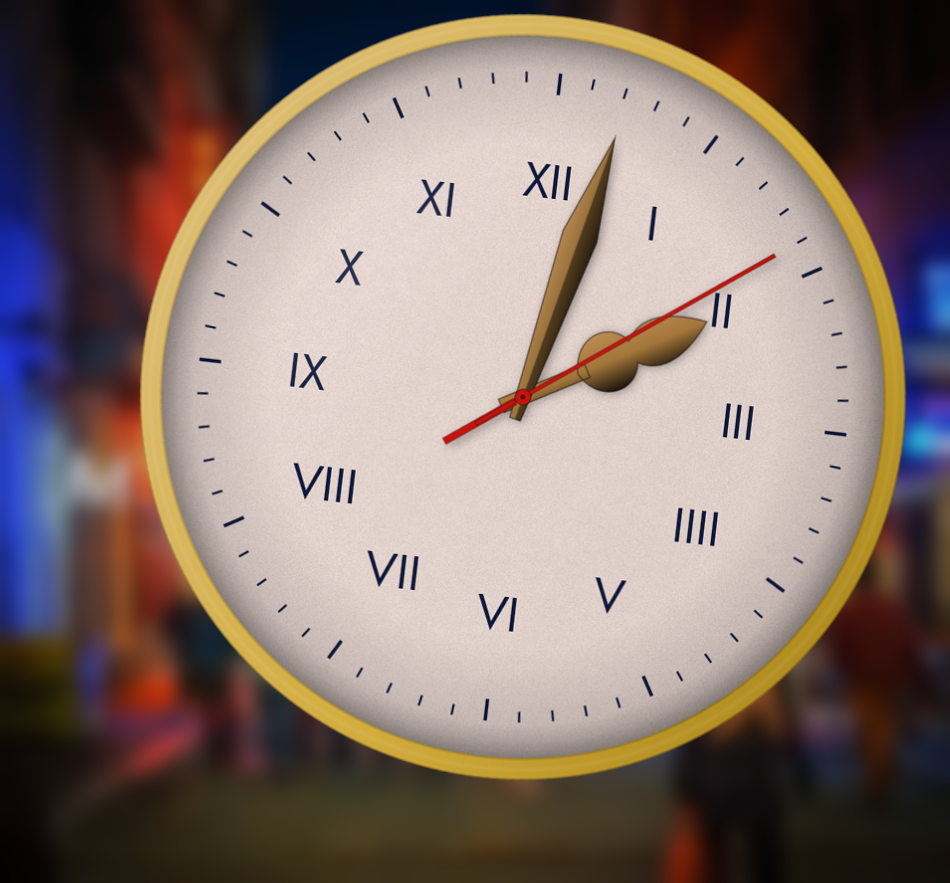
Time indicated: 2,02,09
